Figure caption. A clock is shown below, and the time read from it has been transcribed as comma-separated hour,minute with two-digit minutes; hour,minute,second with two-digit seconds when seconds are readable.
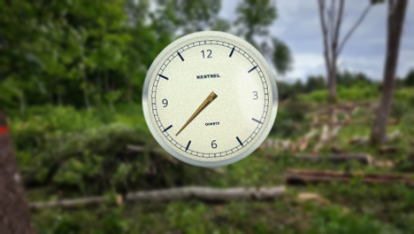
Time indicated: 7,38
